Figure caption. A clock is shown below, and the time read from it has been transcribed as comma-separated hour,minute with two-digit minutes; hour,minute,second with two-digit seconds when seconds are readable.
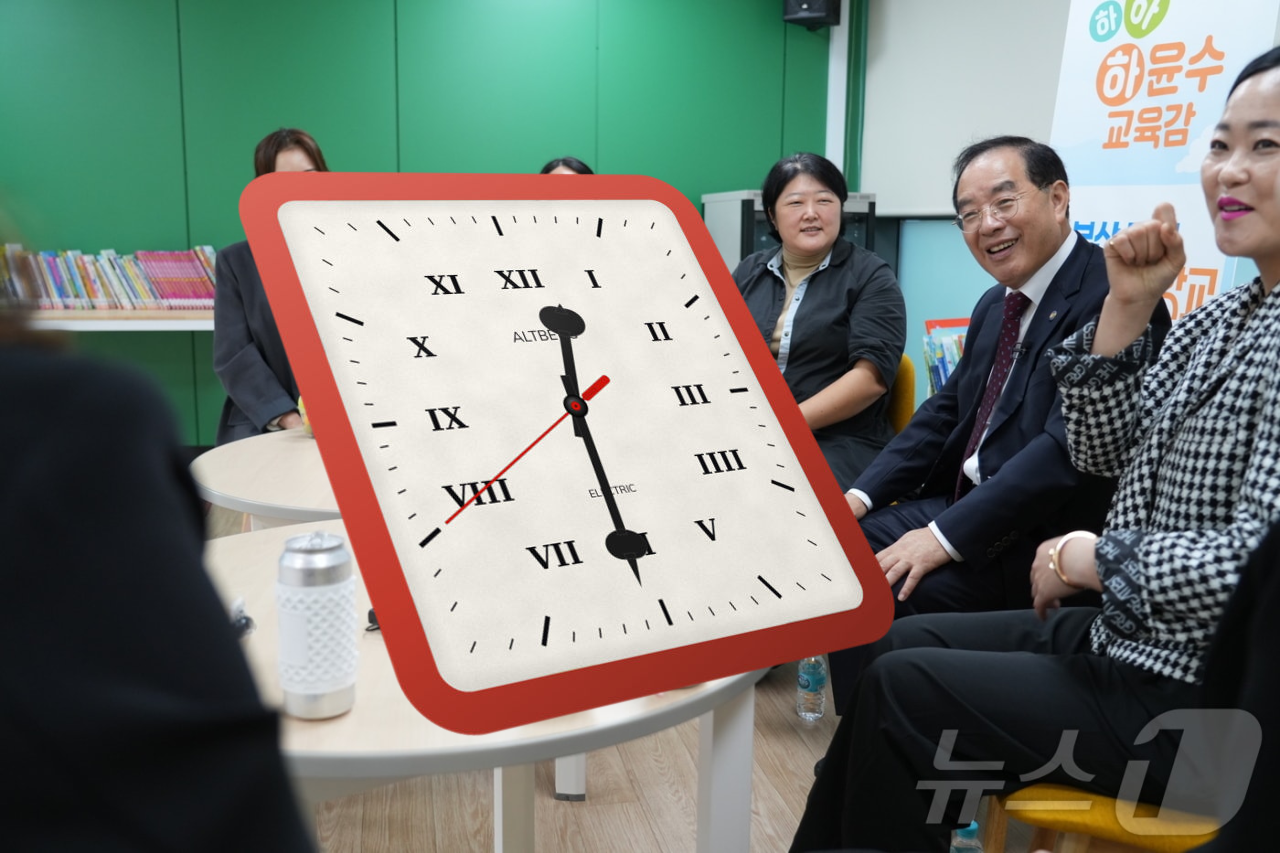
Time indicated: 12,30,40
